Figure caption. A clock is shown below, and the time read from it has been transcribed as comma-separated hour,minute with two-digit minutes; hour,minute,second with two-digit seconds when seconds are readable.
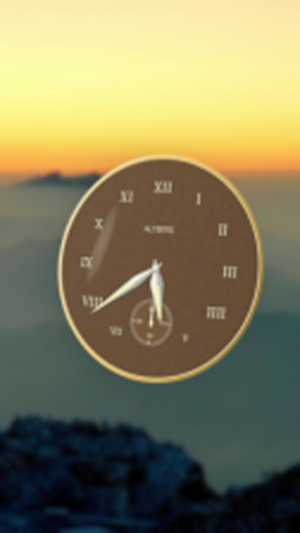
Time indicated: 5,39
